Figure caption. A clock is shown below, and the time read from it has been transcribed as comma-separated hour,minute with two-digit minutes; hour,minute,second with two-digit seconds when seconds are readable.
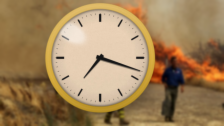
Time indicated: 7,18
